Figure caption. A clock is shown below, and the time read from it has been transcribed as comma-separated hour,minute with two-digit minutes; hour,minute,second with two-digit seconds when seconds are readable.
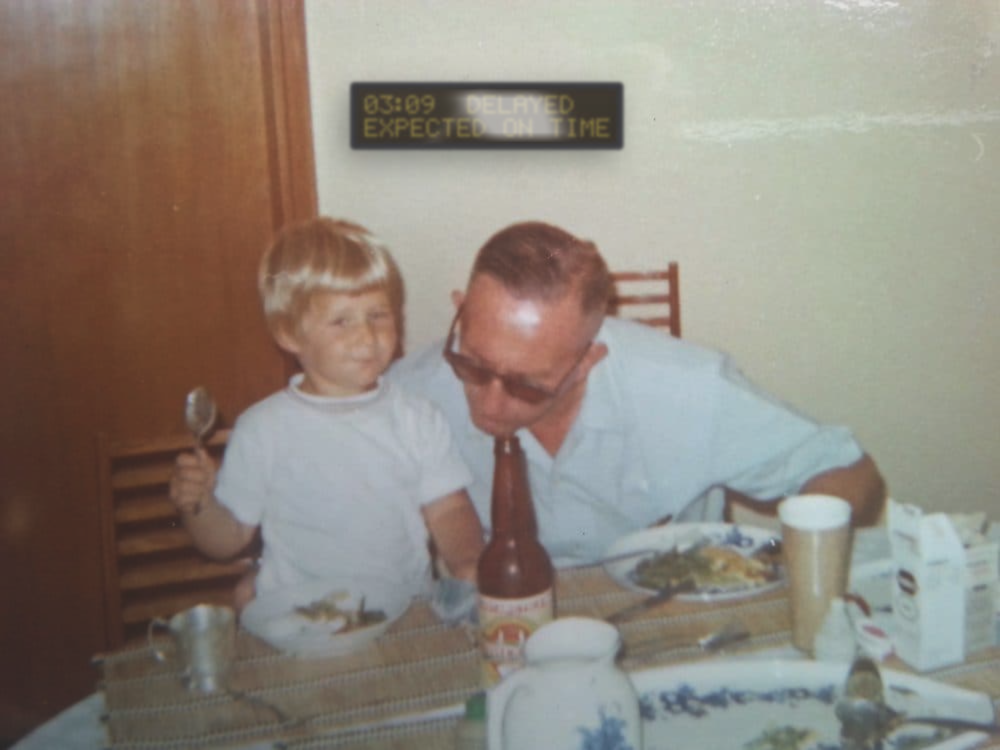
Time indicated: 3,09
